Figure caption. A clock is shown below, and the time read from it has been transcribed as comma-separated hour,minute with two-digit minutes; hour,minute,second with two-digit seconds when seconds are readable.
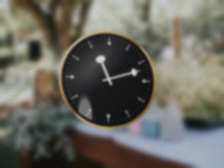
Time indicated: 11,12
